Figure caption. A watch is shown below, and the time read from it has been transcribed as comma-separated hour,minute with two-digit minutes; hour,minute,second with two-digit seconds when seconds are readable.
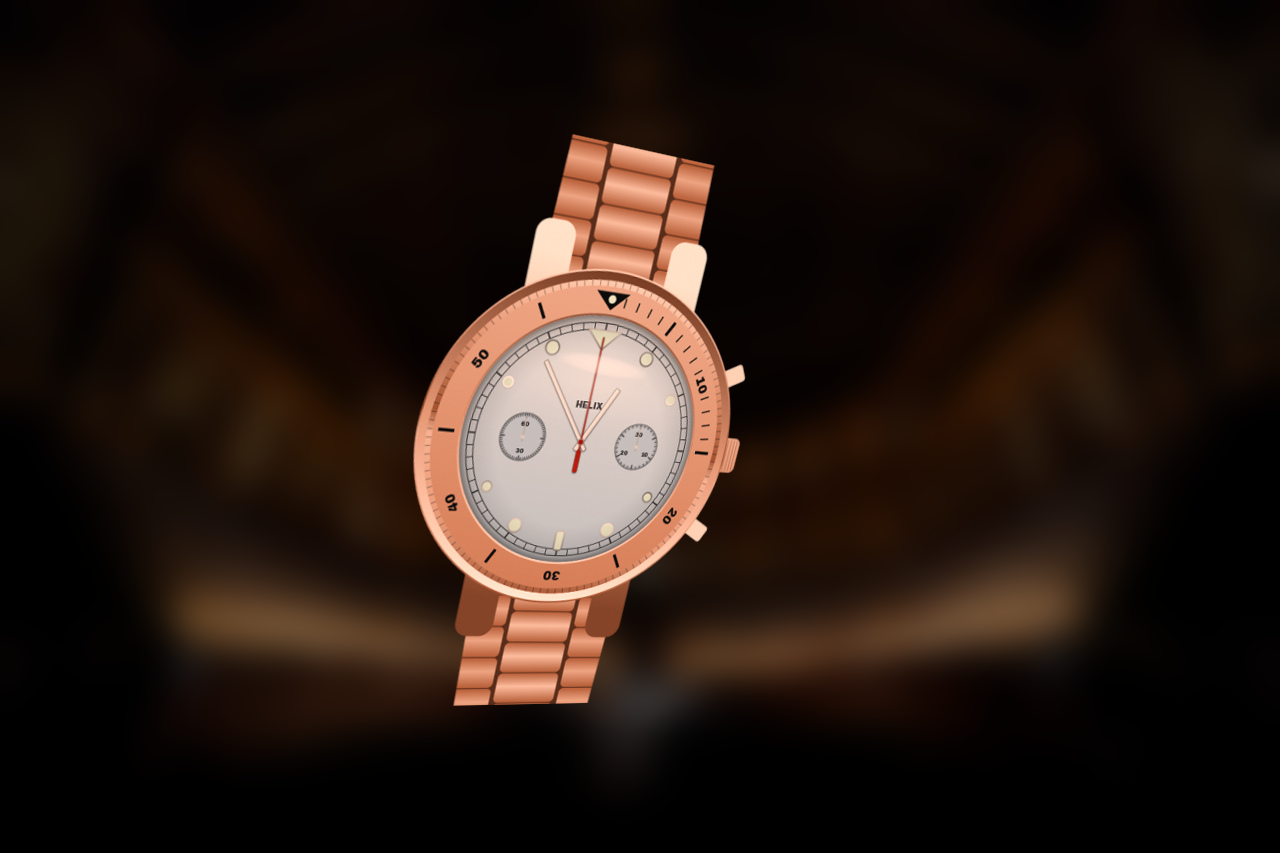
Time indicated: 12,54
